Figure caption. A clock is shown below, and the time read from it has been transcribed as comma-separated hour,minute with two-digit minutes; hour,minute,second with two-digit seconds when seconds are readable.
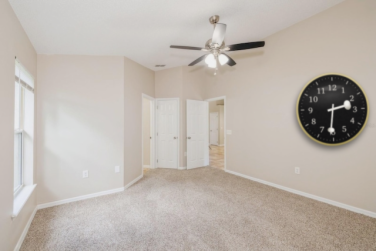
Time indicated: 2,31
